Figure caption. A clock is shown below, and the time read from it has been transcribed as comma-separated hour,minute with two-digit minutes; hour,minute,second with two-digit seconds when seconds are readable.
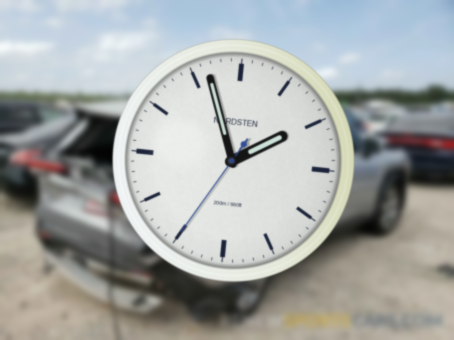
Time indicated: 1,56,35
